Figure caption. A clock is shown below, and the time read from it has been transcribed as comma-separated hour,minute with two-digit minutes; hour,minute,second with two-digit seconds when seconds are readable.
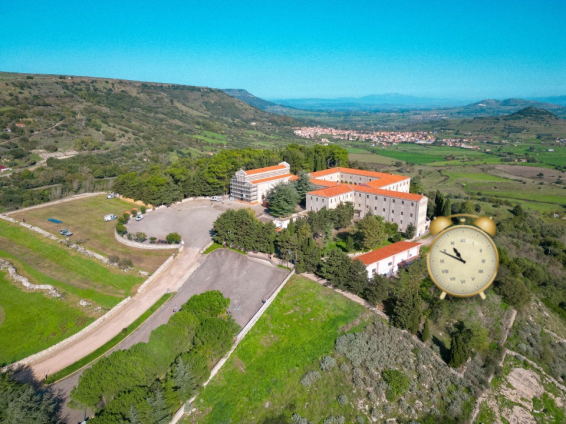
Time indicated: 10,49
